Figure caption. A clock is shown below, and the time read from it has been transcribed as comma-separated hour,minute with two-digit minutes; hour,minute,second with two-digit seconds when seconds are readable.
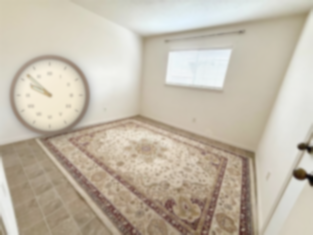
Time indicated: 9,52
